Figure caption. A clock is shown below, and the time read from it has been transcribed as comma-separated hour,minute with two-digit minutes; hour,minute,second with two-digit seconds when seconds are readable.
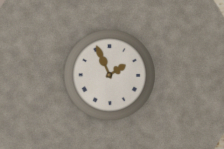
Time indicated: 1,56
